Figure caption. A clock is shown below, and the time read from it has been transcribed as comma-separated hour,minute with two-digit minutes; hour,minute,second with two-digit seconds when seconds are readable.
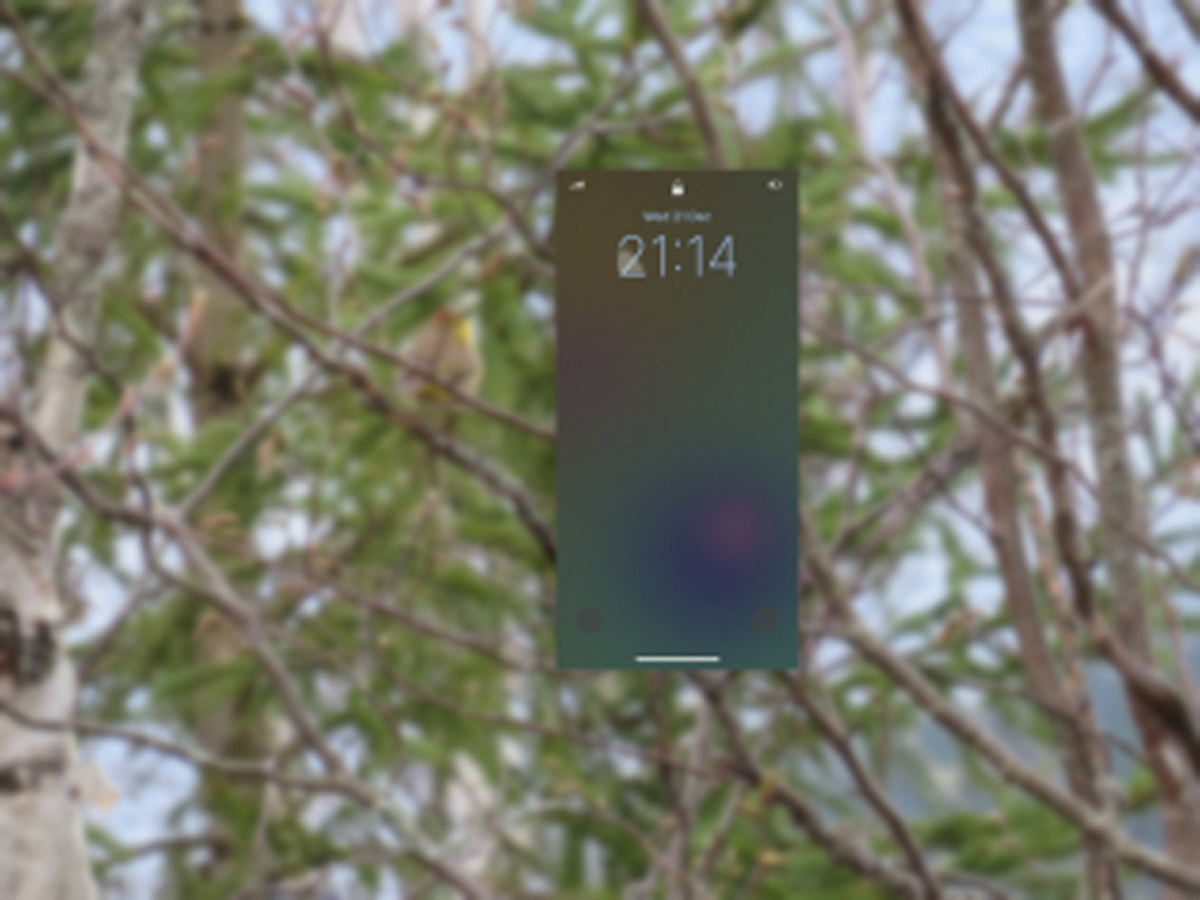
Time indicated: 21,14
